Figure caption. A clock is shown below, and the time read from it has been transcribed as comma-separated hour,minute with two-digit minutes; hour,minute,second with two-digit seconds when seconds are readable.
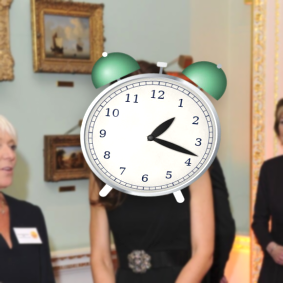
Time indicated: 1,18
